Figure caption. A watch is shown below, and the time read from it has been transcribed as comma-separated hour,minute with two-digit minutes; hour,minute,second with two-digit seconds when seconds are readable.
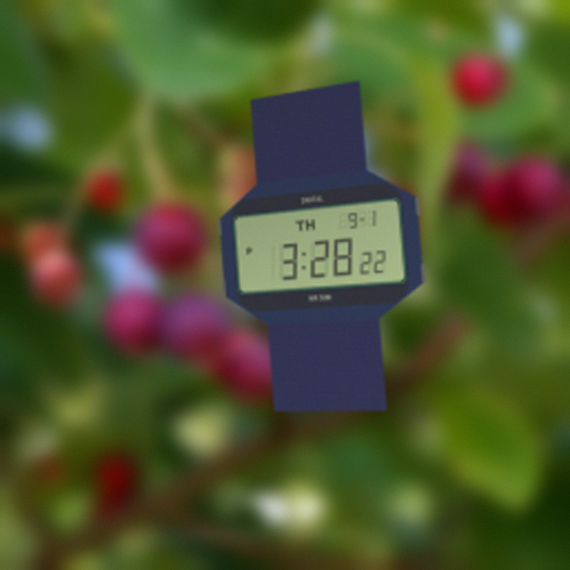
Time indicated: 3,28,22
